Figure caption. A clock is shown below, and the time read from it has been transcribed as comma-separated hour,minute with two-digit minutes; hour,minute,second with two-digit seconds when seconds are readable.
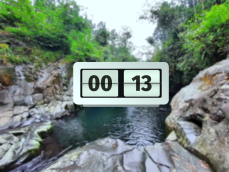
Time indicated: 0,13
